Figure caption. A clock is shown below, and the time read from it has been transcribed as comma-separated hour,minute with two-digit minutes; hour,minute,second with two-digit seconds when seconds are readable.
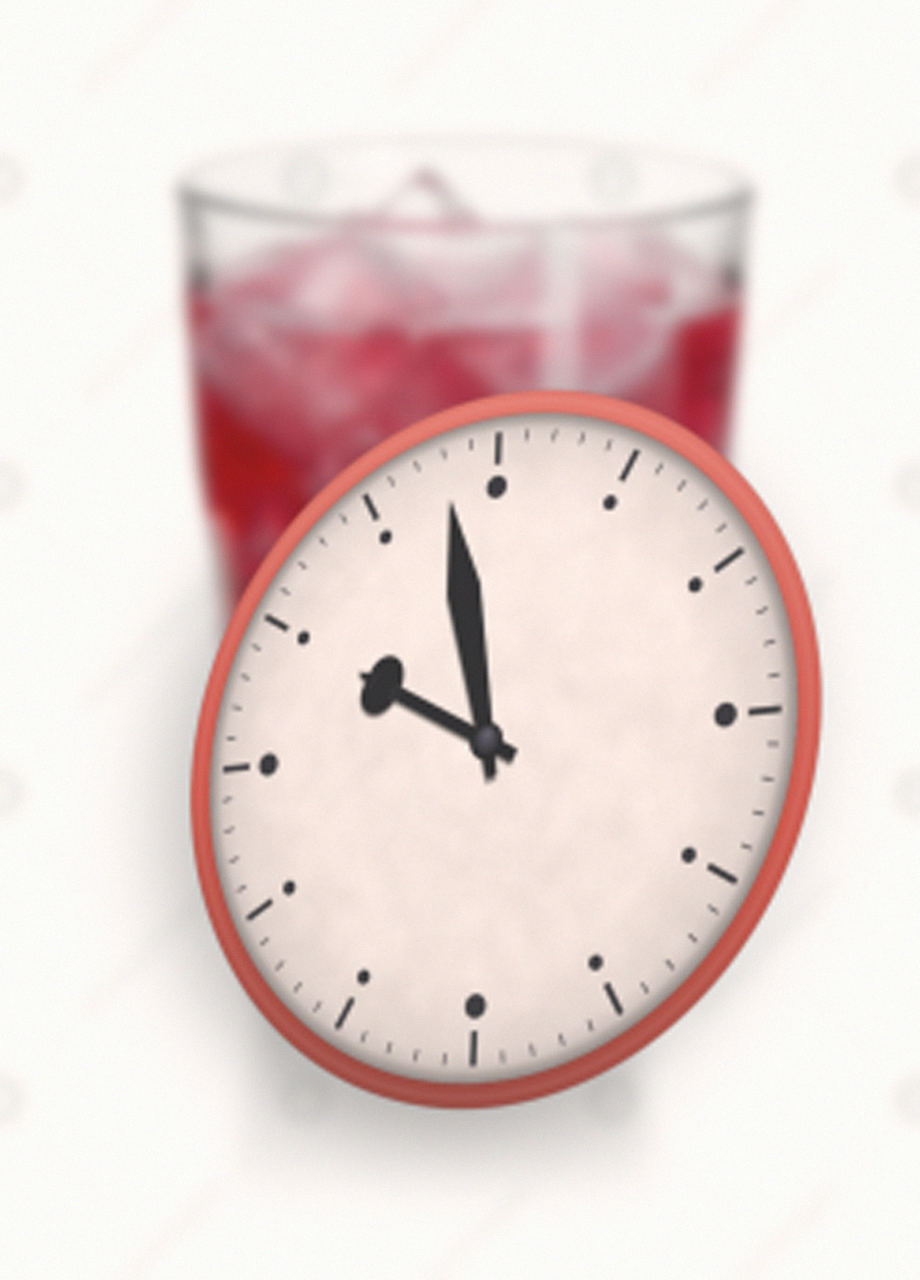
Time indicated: 9,58
